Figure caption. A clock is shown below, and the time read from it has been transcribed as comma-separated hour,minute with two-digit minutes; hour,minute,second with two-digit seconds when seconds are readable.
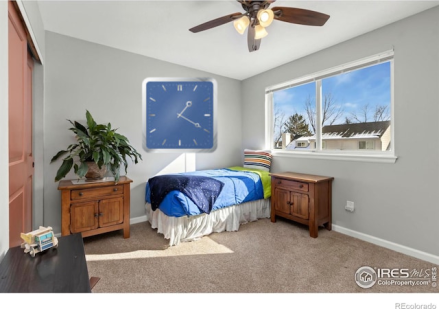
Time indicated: 1,20
